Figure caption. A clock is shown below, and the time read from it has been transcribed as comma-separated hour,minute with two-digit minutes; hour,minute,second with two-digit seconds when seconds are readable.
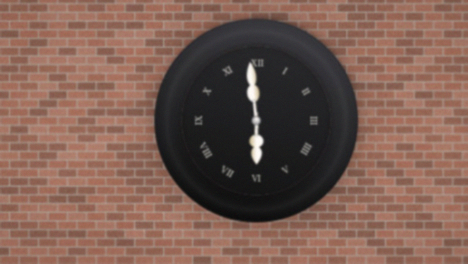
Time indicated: 5,59
